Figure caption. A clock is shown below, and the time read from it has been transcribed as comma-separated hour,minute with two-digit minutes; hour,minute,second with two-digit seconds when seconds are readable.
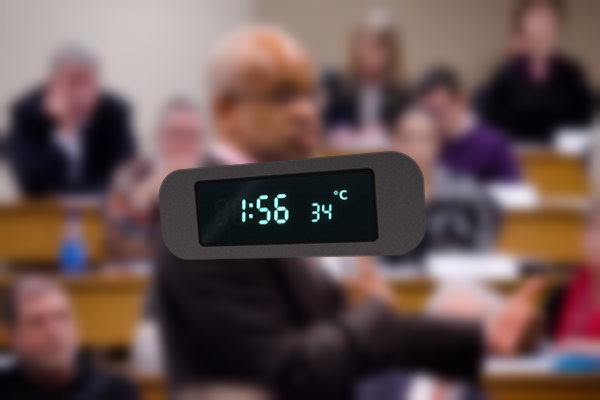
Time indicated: 1,56
